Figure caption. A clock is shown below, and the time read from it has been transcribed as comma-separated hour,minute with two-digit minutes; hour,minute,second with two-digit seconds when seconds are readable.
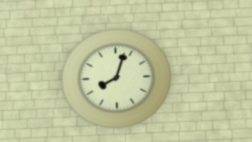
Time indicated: 8,03
